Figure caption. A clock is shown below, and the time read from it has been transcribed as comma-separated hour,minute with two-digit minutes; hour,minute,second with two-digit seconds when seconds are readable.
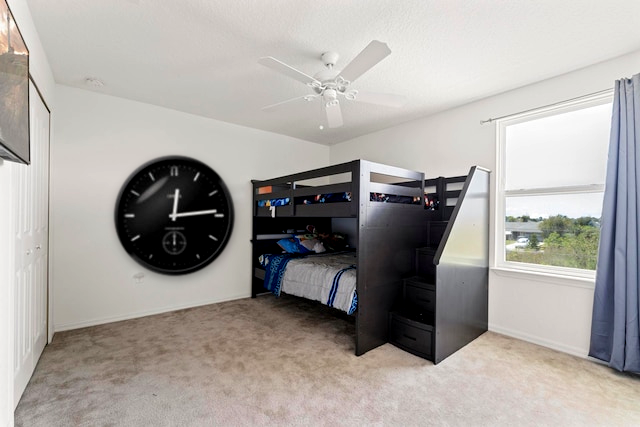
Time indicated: 12,14
